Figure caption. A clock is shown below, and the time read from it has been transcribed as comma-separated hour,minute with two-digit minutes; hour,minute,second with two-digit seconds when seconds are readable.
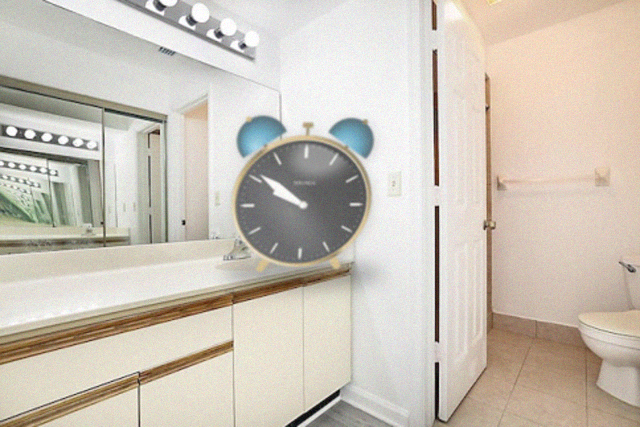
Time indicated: 9,51
